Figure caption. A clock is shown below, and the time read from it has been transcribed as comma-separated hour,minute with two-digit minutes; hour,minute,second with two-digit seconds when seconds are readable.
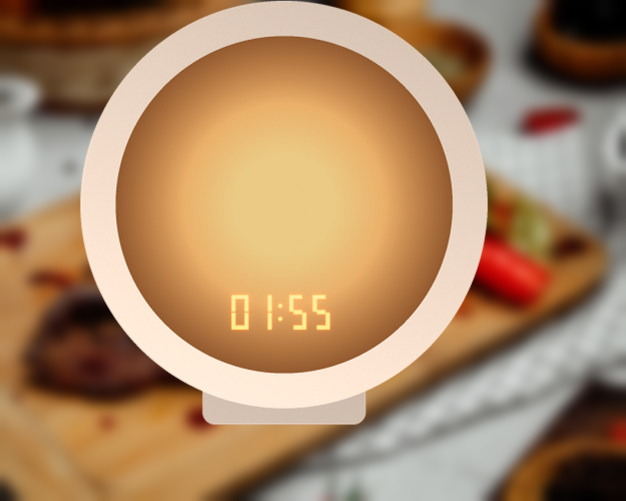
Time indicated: 1,55
